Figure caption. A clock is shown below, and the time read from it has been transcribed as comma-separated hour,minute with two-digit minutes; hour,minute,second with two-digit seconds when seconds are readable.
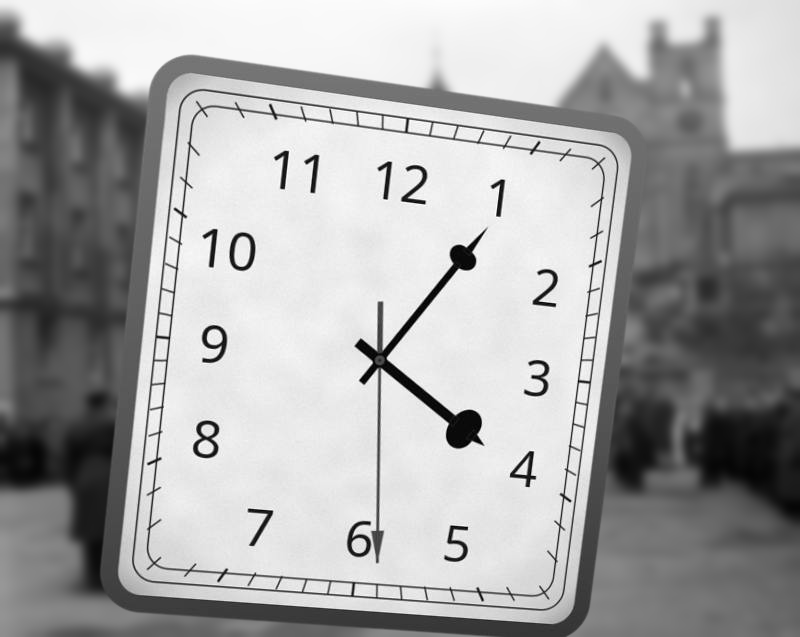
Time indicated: 4,05,29
